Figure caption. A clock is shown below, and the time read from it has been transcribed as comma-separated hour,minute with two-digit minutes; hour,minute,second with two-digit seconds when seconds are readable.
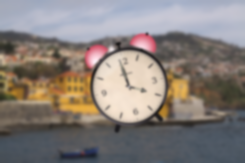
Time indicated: 3,59
